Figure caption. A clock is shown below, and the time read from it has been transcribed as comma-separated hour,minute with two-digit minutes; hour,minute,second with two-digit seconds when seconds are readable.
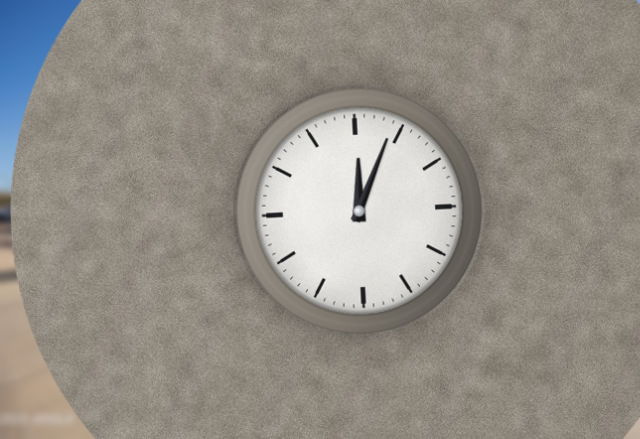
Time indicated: 12,04
